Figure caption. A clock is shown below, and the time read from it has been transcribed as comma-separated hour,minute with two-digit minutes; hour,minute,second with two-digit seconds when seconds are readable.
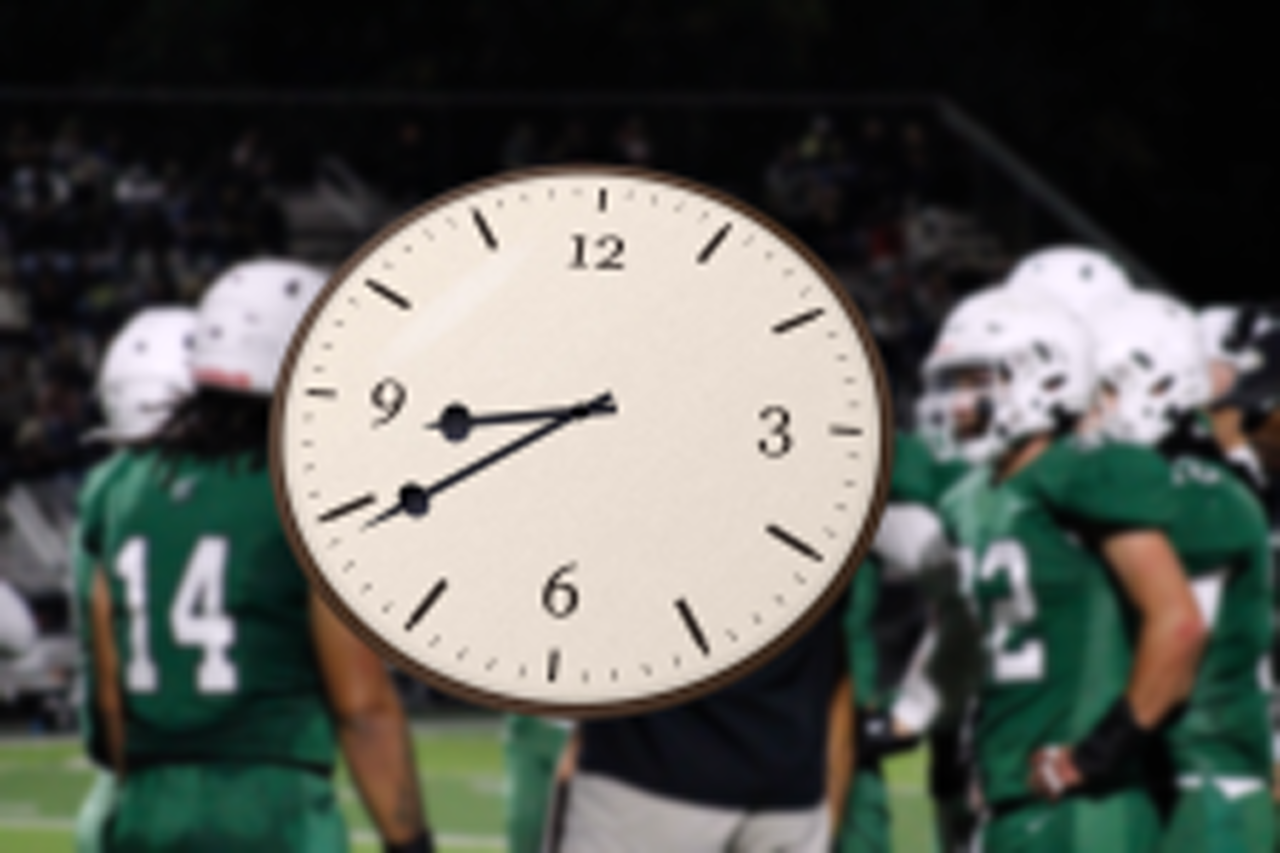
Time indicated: 8,39
